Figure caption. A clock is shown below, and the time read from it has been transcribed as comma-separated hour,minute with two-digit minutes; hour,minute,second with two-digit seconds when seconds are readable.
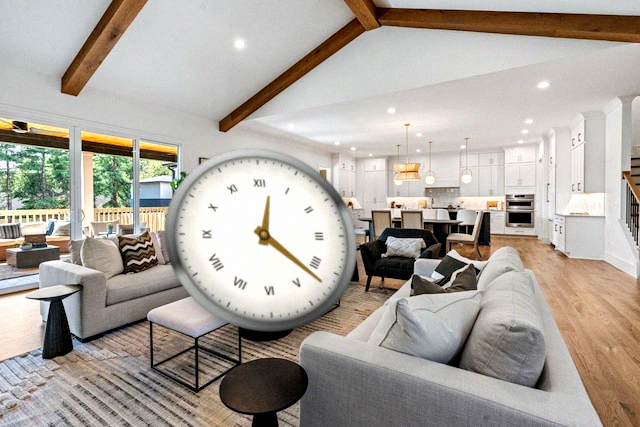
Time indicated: 12,22
